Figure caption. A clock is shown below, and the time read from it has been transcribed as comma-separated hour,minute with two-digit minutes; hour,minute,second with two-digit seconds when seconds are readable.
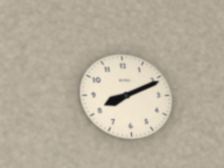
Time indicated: 8,11
